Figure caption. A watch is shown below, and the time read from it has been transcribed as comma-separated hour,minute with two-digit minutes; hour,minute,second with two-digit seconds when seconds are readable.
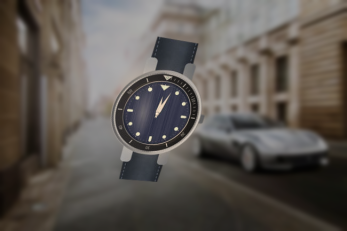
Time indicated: 12,03
